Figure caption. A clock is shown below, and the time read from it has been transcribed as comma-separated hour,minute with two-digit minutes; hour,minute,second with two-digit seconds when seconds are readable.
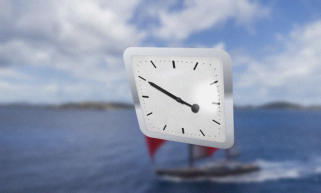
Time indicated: 3,50
